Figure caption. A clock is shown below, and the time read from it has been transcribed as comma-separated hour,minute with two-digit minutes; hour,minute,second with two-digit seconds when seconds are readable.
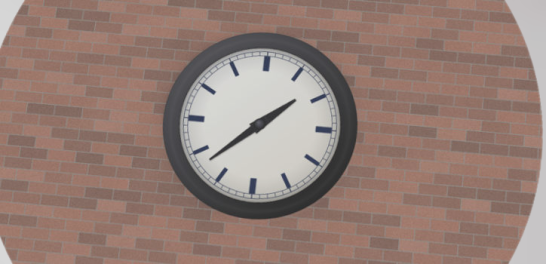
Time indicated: 1,38
